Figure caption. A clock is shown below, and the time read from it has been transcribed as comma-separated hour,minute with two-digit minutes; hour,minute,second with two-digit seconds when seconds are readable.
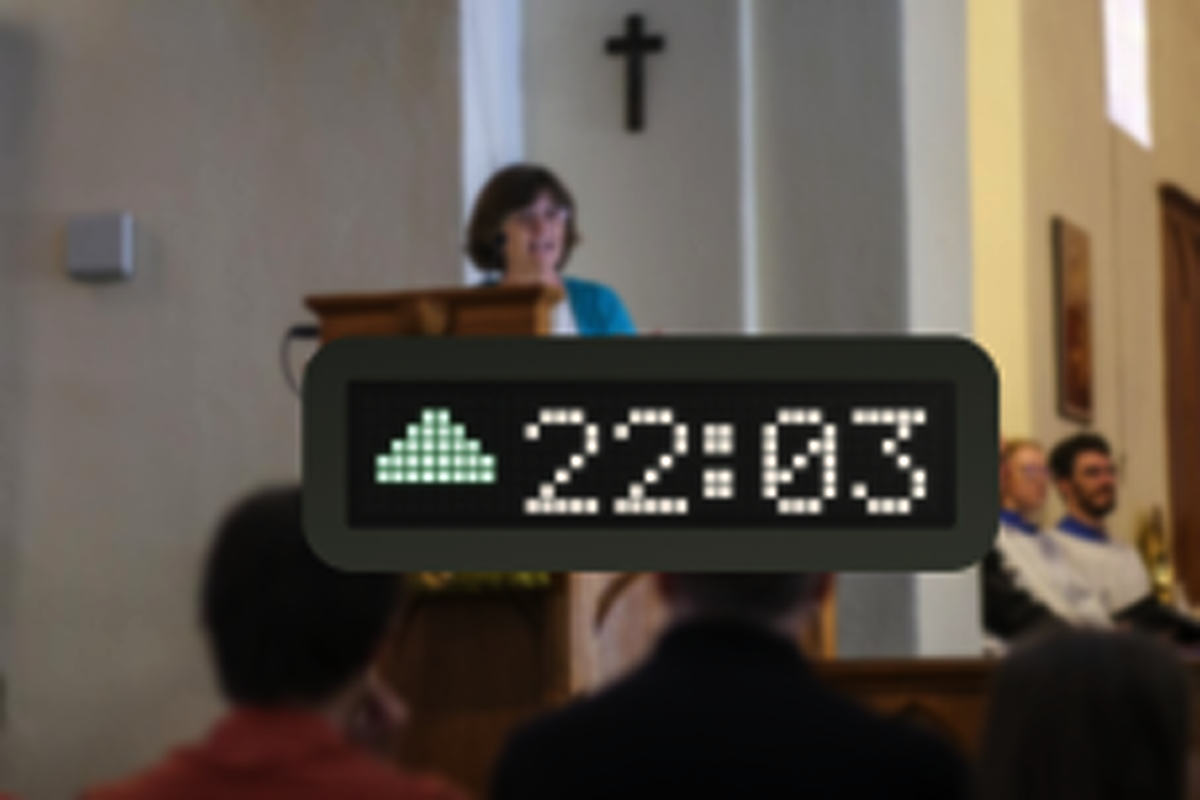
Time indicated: 22,03
